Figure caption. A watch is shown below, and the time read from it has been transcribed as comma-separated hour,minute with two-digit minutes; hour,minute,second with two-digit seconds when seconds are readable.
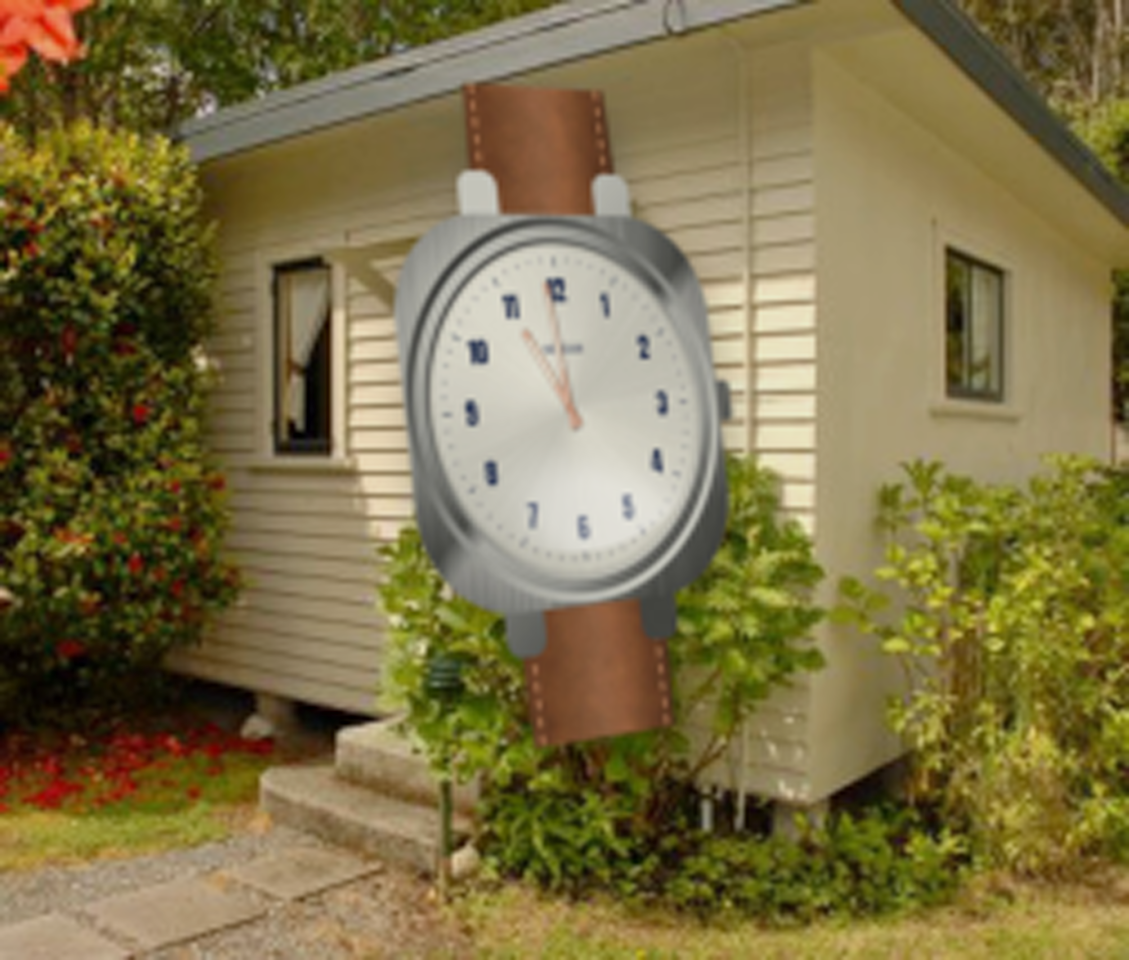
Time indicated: 10,59
